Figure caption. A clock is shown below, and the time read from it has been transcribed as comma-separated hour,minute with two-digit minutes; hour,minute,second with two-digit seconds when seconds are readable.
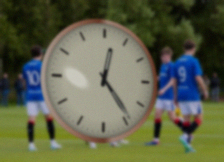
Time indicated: 12,24
